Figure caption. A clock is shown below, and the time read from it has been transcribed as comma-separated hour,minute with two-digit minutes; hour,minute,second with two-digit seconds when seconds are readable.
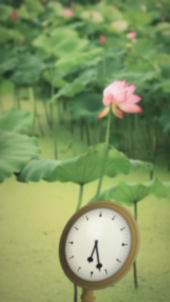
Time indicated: 6,27
